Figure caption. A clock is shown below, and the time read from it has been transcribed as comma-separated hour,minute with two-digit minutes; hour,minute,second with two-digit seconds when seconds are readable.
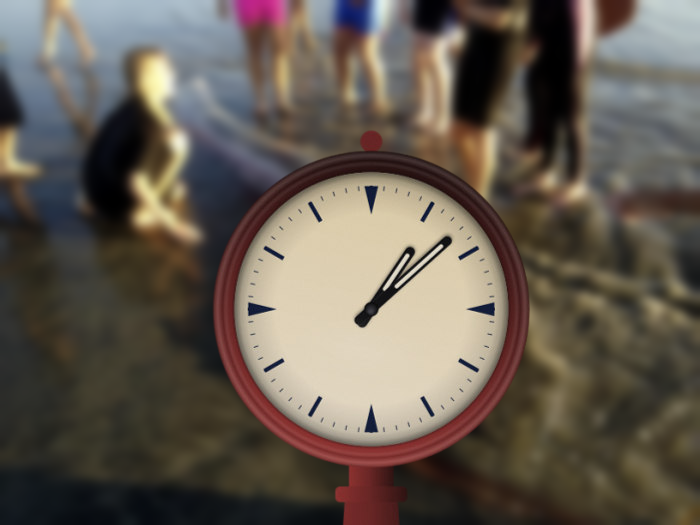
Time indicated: 1,08
